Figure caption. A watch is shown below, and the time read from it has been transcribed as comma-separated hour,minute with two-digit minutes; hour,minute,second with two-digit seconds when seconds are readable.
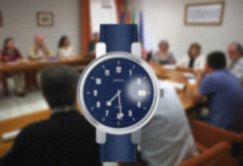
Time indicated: 7,29
